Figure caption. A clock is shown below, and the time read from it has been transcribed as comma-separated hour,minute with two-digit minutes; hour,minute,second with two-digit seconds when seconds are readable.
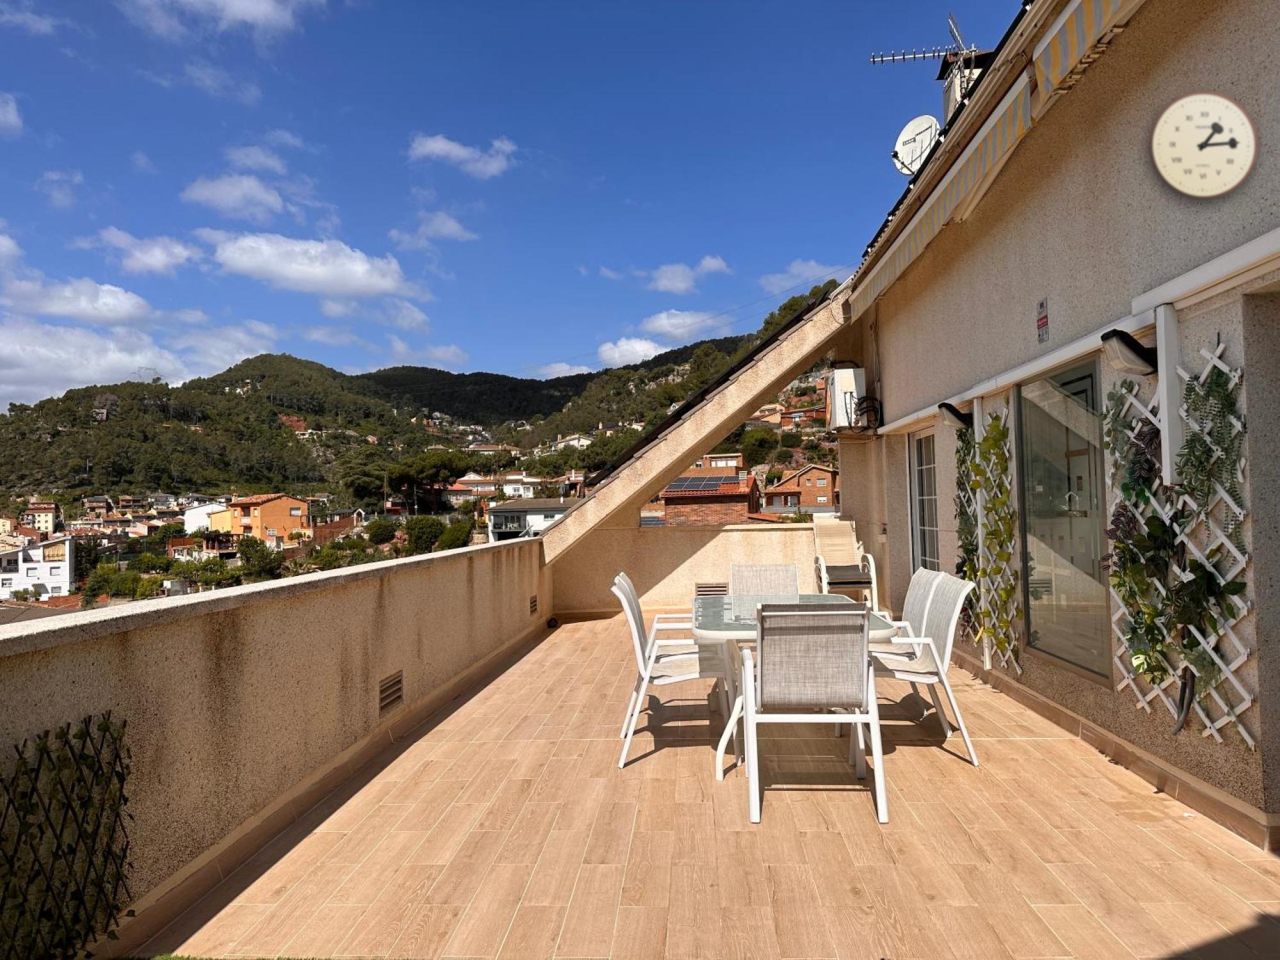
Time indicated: 1,14
